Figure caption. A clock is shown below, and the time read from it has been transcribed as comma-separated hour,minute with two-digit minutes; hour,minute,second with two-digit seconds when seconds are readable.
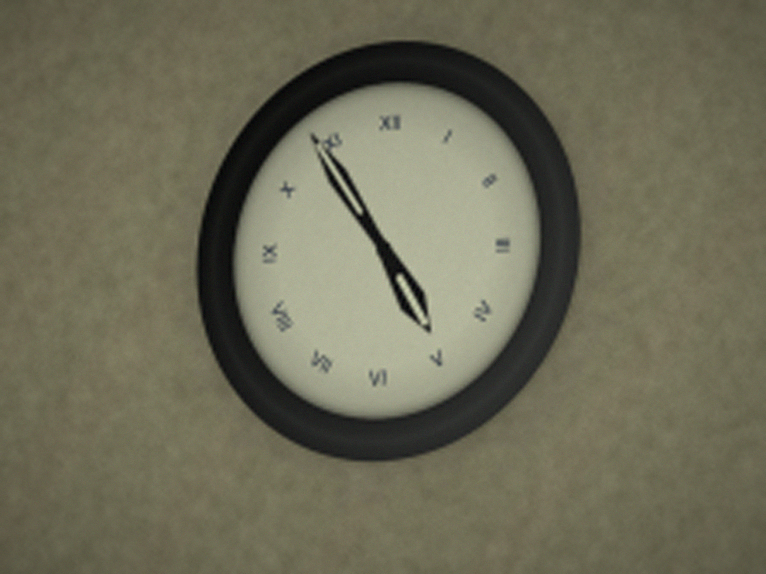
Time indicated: 4,54
